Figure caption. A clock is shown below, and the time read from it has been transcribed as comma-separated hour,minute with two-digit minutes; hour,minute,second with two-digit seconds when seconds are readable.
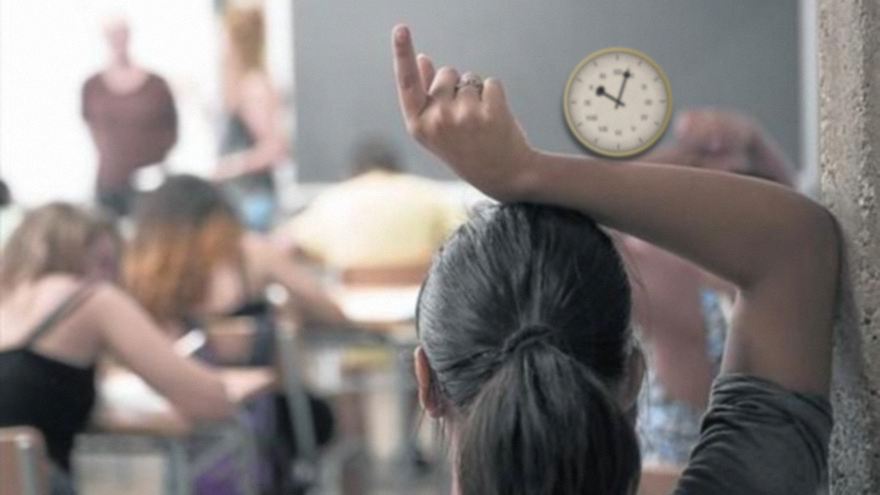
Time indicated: 10,03
